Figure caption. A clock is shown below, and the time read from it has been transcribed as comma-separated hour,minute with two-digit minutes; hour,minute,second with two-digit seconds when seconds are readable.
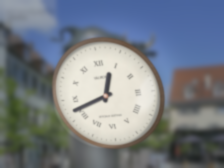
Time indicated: 12,42
